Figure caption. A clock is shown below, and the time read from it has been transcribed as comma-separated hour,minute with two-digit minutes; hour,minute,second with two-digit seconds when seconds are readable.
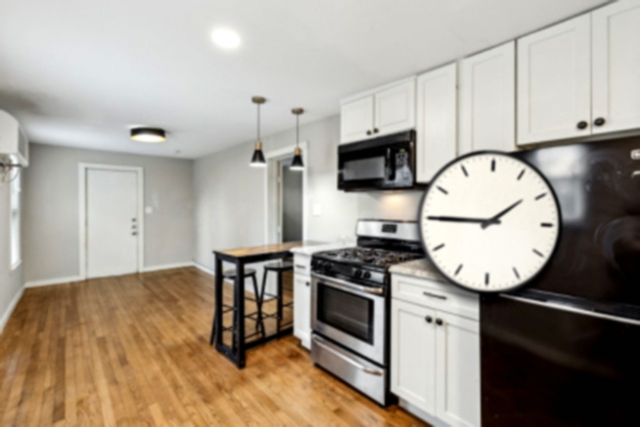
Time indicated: 1,45
